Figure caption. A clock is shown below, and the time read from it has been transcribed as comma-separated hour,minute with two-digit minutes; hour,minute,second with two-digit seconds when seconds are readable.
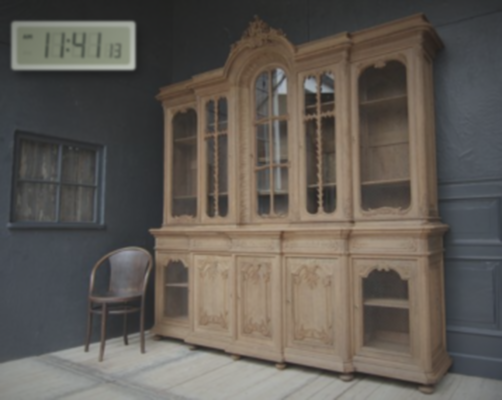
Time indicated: 11,41,13
